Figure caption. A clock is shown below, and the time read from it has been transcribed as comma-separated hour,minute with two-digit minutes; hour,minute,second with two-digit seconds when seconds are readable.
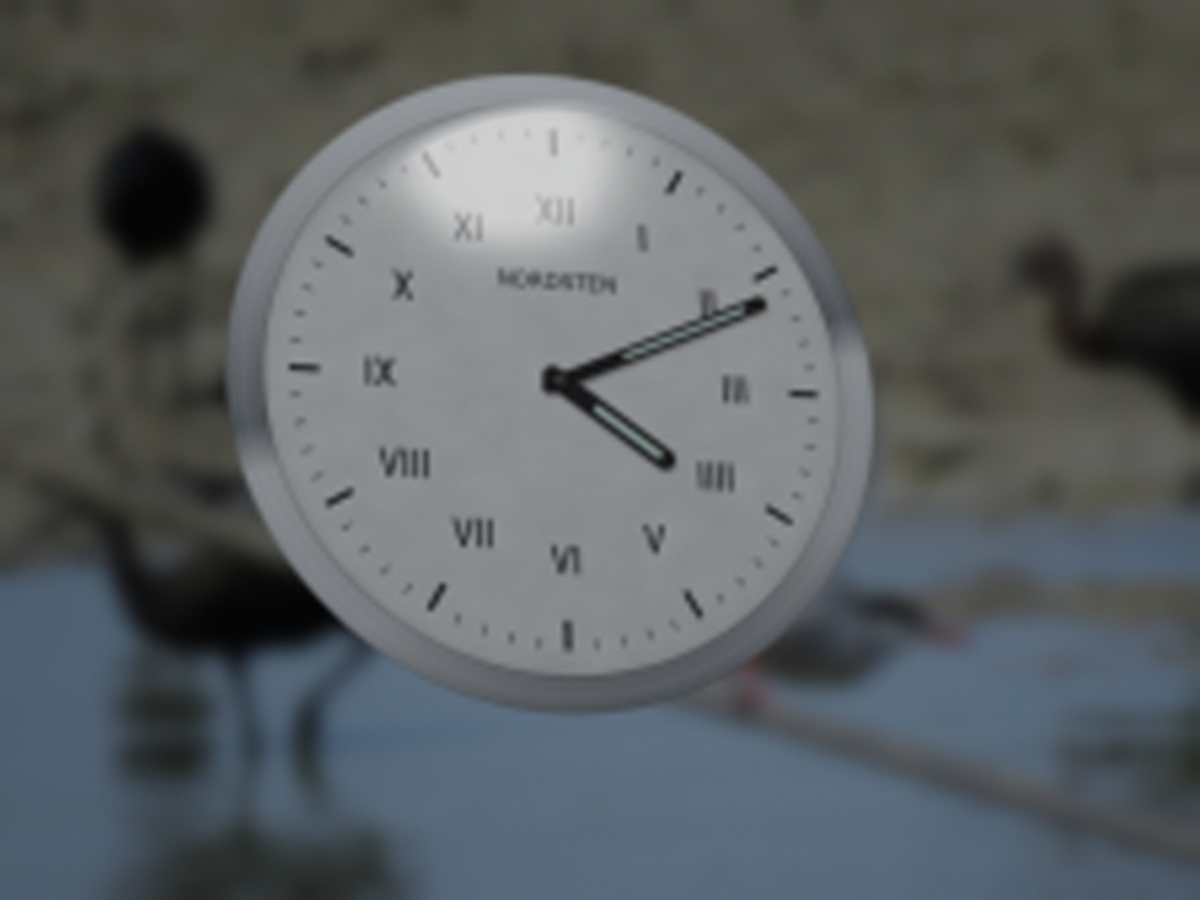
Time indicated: 4,11
